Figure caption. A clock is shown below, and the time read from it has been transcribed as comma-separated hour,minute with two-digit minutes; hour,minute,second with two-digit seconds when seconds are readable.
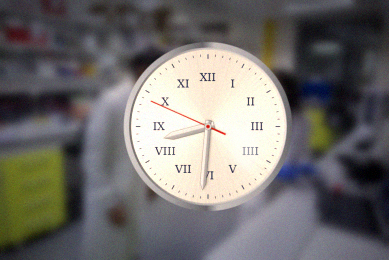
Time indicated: 8,30,49
